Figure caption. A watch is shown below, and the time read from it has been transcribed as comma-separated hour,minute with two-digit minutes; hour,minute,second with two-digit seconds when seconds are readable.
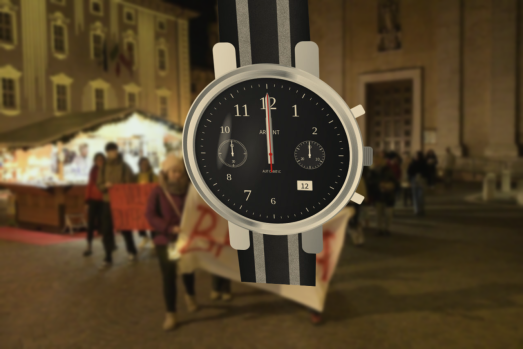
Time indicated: 12,00
